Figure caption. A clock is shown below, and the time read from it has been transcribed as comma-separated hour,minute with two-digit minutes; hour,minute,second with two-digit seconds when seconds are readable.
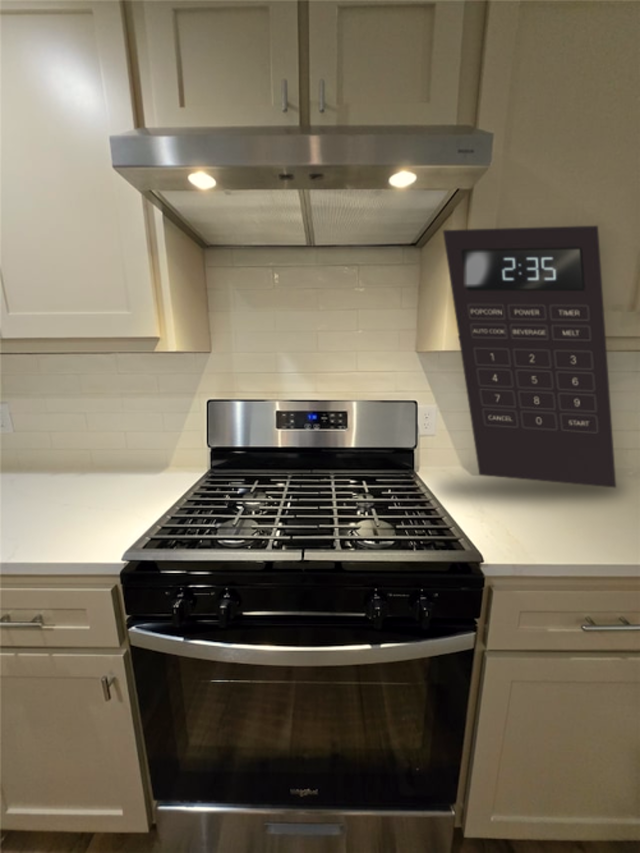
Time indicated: 2,35
